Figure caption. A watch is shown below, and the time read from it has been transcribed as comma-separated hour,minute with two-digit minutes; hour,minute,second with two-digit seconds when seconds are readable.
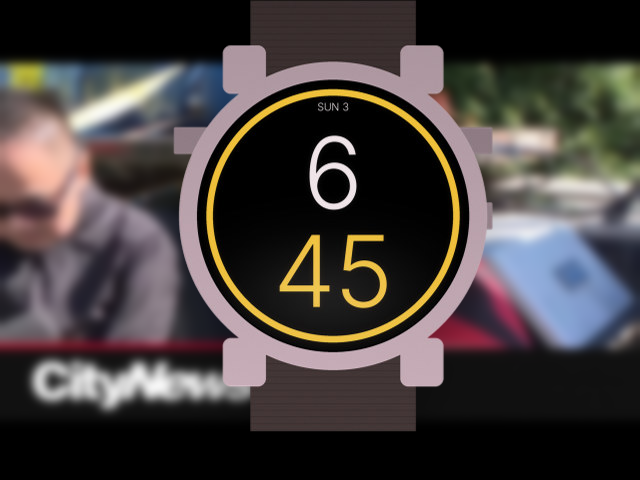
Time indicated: 6,45
